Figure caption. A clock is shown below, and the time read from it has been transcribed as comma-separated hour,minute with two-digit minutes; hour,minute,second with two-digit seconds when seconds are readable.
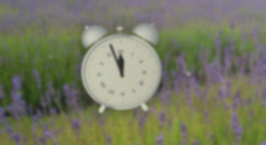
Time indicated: 11,57
